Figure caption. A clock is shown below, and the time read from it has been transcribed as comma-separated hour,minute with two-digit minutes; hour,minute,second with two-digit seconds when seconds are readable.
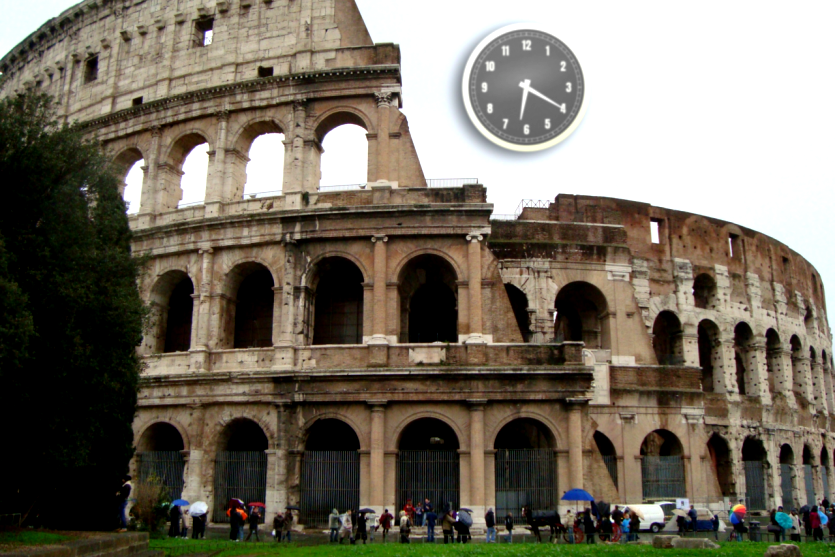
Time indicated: 6,20
